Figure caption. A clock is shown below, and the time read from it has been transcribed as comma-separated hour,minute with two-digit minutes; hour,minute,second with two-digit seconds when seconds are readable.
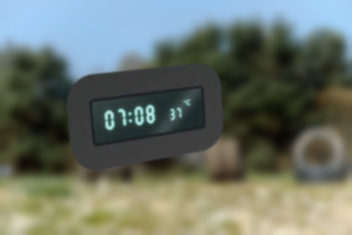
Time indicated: 7,08
